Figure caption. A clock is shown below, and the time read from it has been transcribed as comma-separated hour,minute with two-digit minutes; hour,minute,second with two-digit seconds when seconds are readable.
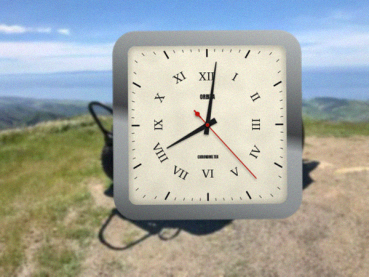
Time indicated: 8,01,23
